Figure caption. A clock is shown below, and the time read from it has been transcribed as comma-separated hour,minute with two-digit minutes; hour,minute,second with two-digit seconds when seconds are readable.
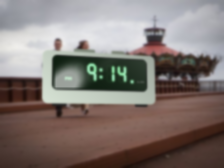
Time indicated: 9,14
